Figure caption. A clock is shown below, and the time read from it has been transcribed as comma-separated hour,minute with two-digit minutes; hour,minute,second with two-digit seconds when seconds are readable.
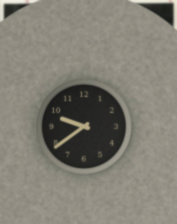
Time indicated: 9,39
